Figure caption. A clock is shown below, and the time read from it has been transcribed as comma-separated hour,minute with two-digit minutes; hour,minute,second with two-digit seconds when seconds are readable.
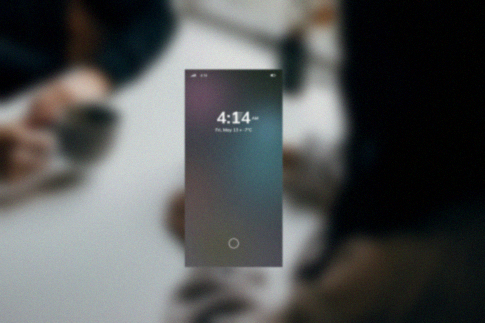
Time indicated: 4,14
